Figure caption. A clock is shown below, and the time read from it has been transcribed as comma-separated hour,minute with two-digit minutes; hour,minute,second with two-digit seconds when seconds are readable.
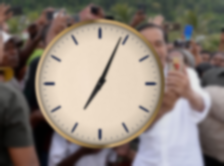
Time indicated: 7,04
